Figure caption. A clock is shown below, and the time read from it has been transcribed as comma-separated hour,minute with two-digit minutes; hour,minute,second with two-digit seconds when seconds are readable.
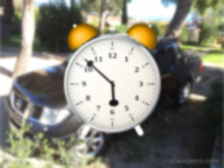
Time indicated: 5,52
